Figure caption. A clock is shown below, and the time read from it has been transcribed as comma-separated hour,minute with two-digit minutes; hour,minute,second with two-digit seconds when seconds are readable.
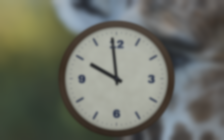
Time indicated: 9,59
